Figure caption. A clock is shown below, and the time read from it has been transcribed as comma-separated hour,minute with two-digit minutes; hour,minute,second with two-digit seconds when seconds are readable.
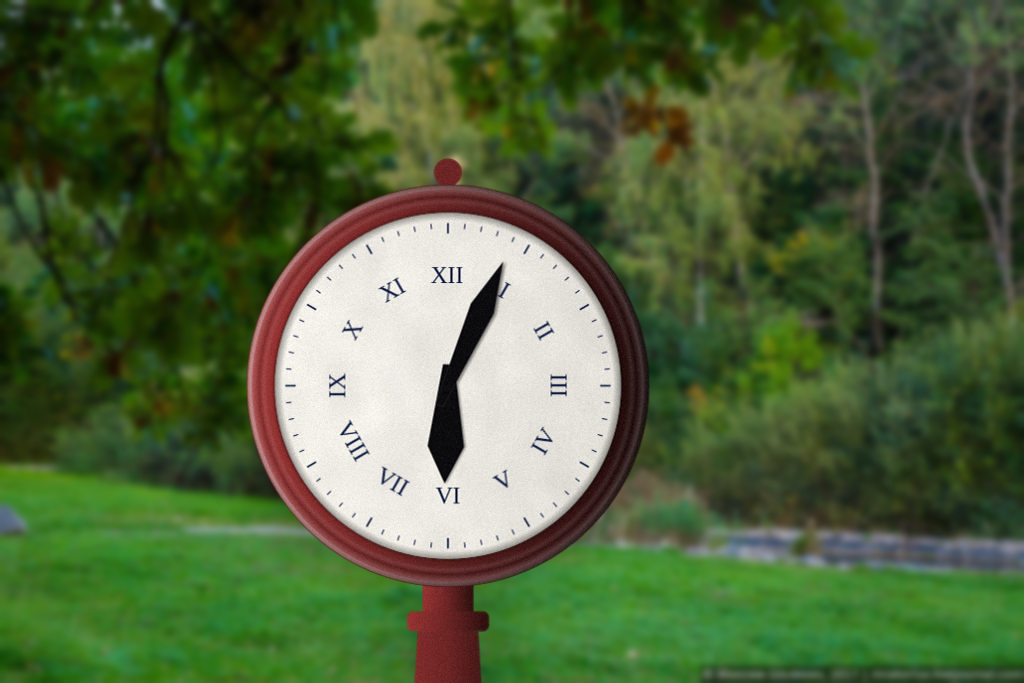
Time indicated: 6,04
